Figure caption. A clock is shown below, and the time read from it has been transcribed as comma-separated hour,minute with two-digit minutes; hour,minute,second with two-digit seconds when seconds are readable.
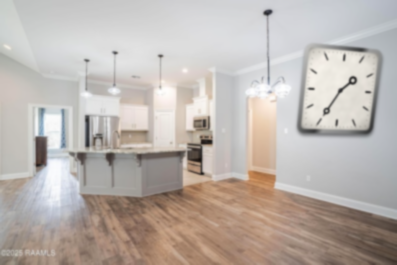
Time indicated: 1,35
